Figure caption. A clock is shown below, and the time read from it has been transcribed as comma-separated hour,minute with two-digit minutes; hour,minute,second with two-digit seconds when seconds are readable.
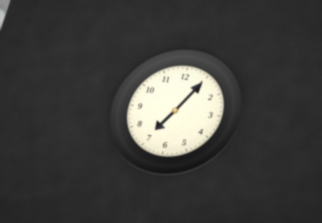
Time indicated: 7,05
